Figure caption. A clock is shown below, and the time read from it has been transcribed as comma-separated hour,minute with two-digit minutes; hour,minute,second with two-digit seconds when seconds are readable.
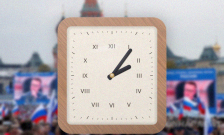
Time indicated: 2,06
